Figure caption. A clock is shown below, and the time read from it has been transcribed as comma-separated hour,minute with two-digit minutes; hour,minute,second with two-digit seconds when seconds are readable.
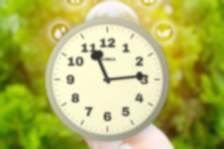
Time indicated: 11,14
